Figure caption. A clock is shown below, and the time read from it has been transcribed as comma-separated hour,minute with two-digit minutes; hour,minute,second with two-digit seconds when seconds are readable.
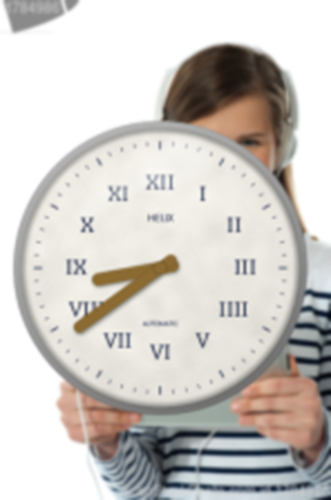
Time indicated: 8,39
